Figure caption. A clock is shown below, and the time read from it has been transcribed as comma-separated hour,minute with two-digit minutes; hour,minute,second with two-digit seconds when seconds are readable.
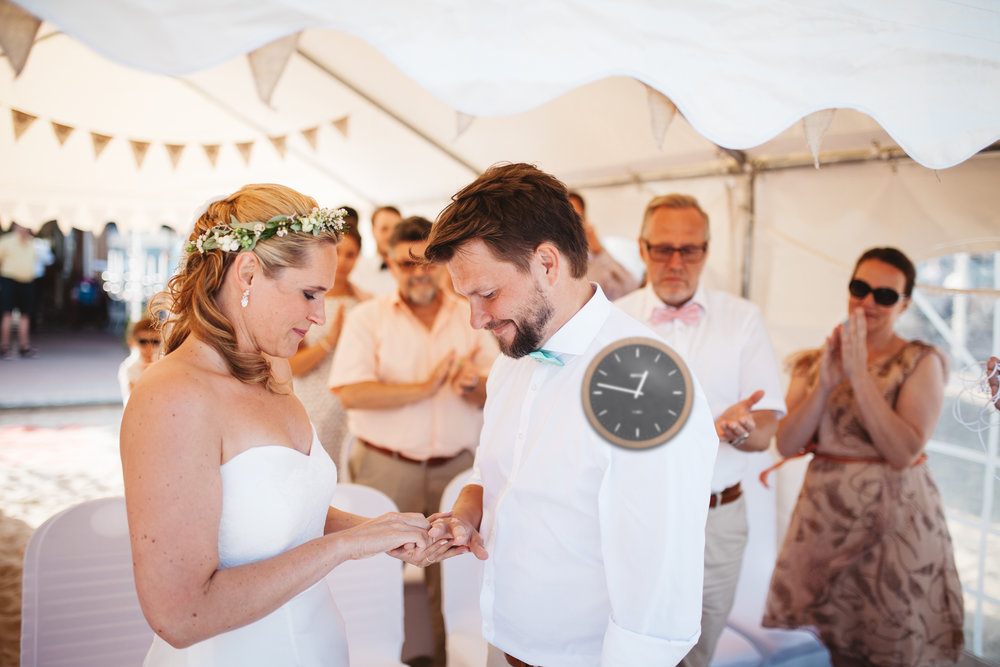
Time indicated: 12,47
